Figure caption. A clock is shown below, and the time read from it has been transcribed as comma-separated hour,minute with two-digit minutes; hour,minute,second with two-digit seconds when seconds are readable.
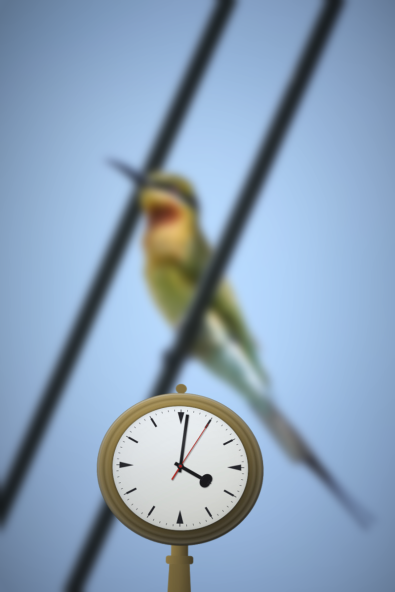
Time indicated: 4,01,05
